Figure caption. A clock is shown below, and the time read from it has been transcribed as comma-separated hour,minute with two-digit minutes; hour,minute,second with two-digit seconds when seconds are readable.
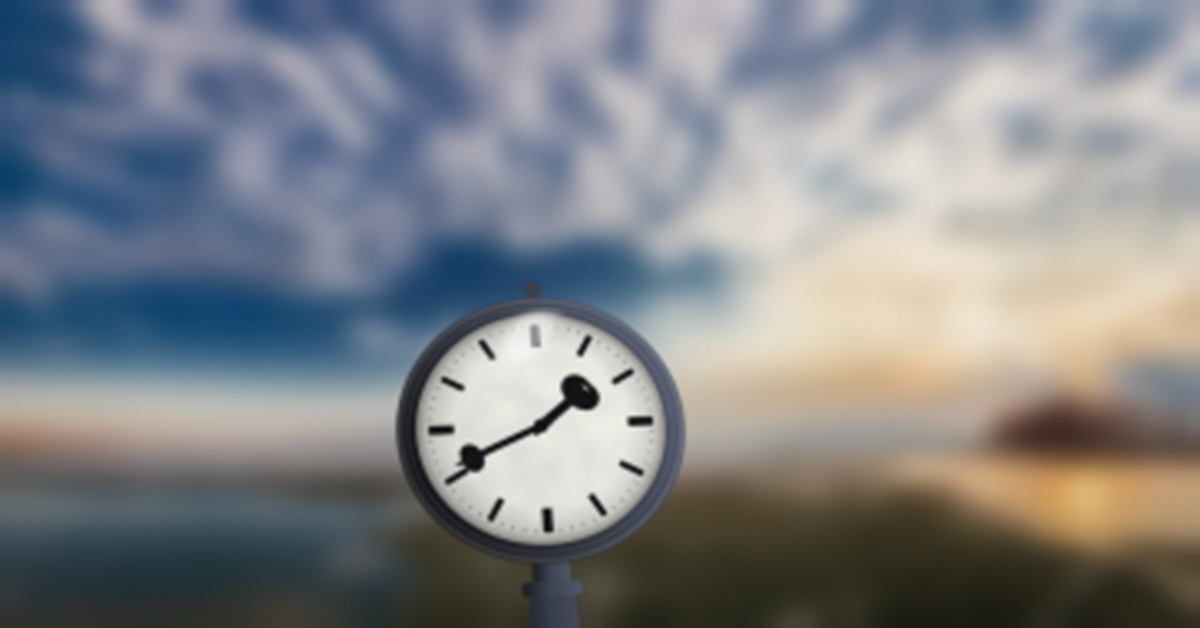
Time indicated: 1,41
